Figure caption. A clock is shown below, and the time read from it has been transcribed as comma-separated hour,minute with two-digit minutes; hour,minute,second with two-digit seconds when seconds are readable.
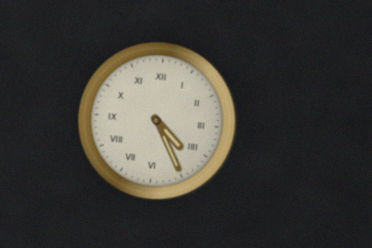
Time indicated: 4,25
